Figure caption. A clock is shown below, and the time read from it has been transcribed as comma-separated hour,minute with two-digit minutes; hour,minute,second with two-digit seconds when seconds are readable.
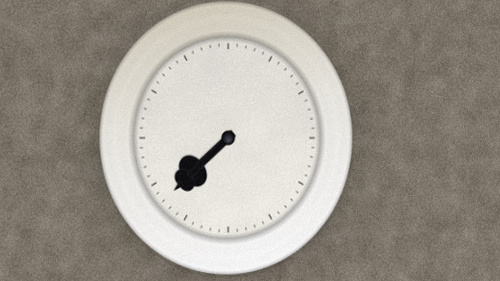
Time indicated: 7,38
